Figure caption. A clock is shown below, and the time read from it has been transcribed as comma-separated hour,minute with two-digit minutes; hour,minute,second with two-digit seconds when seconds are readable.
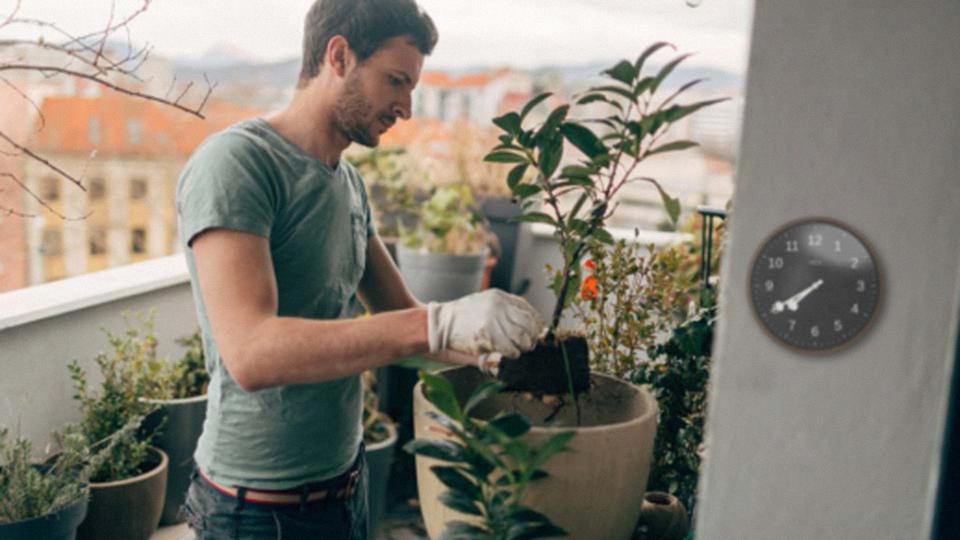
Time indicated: 7,40
